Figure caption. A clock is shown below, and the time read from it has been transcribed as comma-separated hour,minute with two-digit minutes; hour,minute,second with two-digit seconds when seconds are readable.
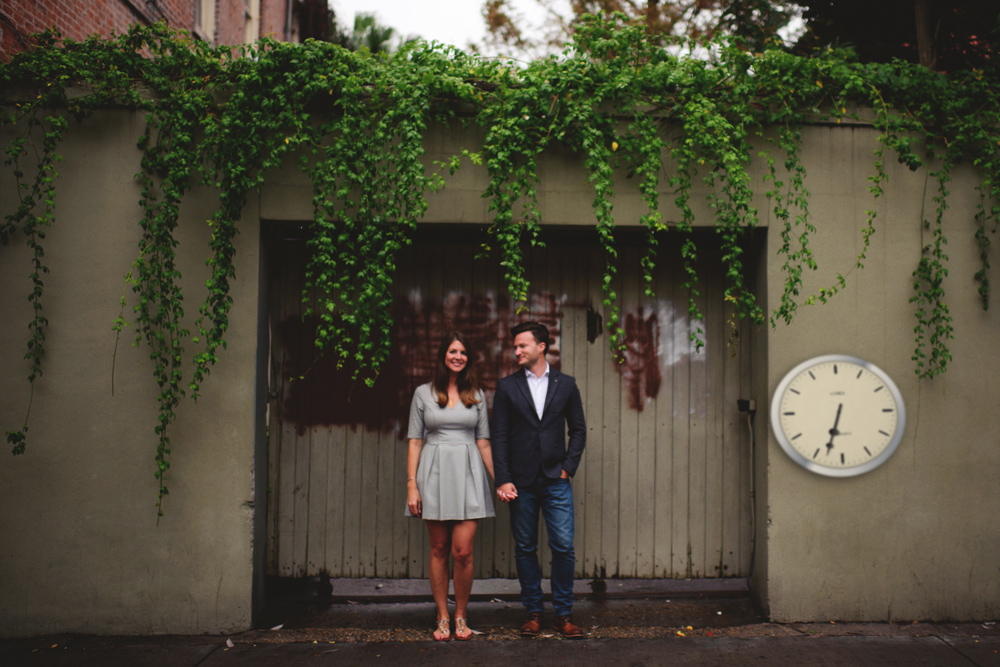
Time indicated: 6,33
